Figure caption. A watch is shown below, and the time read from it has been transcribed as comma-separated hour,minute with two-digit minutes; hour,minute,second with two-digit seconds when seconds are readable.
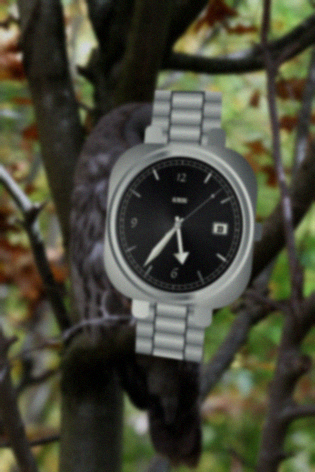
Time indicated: 5,36,08
